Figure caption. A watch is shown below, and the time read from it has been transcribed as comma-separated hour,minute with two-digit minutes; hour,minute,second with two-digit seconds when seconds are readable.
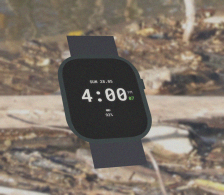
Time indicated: 4,00
